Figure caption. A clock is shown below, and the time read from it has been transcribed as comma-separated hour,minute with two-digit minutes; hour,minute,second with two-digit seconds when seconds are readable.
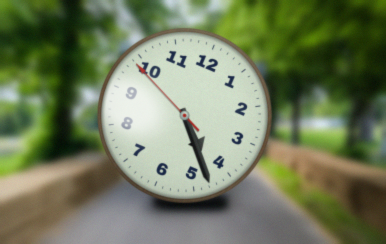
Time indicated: 4,22,49
